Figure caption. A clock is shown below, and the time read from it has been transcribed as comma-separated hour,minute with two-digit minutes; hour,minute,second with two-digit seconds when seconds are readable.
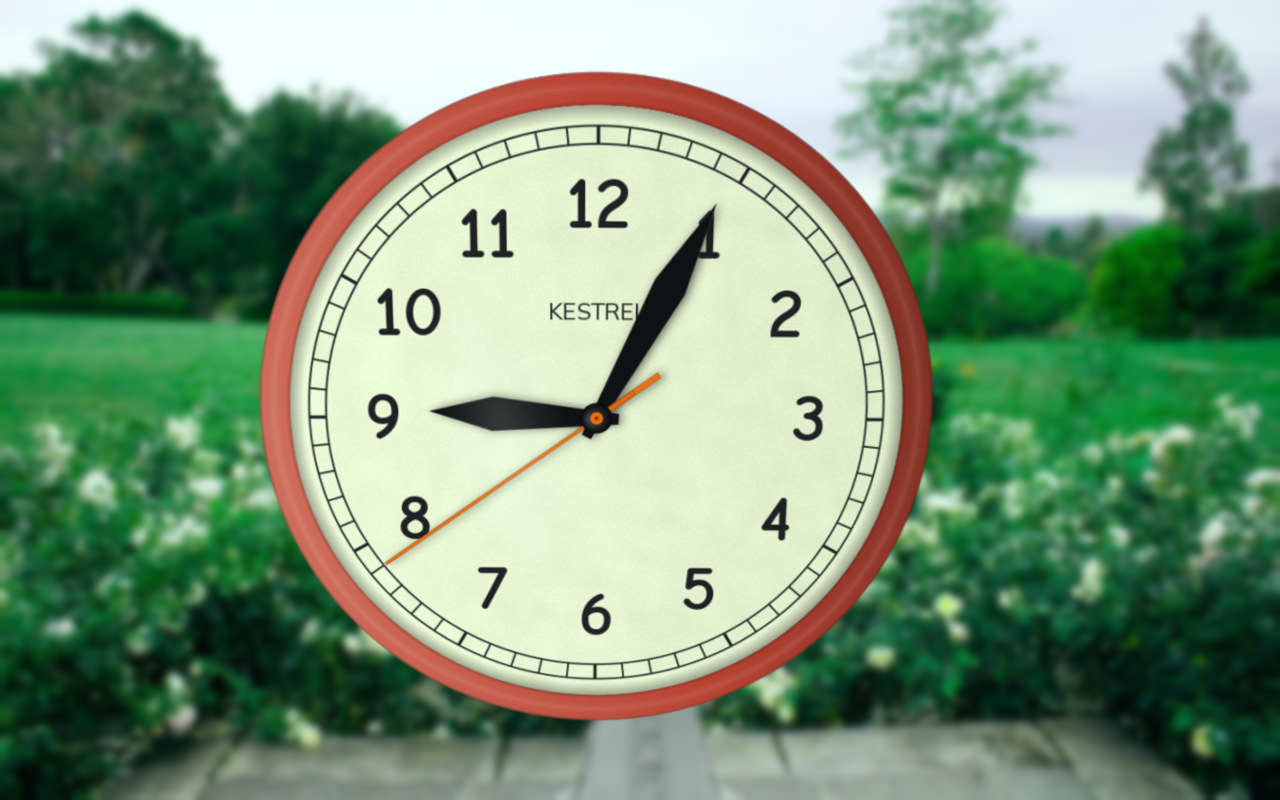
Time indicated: 9,04,39
